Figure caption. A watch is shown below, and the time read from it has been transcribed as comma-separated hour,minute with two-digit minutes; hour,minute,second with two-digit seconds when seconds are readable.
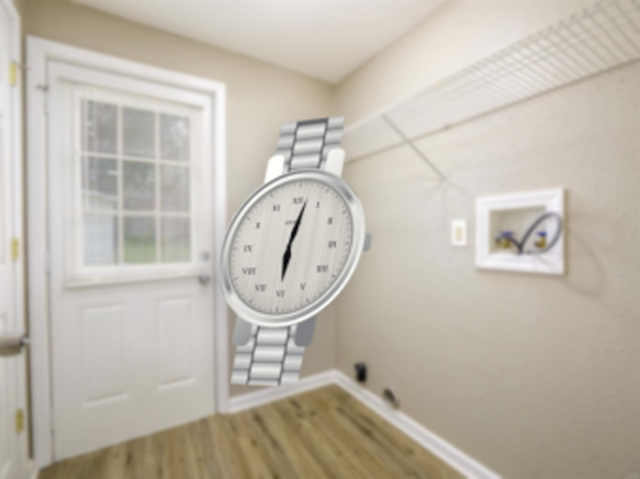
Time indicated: 6,02
